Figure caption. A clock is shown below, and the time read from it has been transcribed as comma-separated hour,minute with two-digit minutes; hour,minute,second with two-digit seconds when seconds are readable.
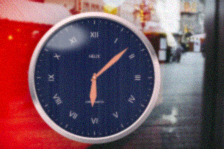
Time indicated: 6,08
